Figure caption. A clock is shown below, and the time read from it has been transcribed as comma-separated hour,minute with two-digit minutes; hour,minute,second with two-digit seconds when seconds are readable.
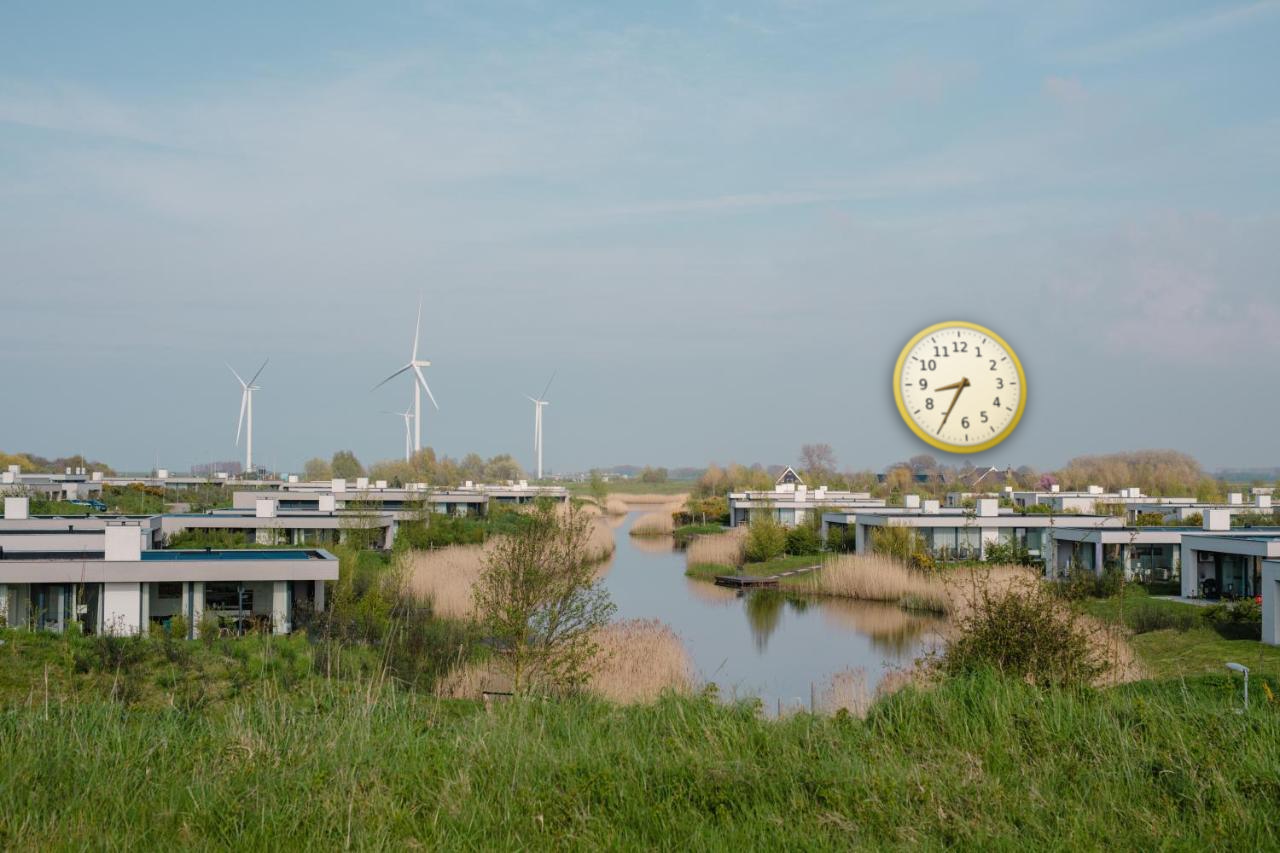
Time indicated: 8,35
